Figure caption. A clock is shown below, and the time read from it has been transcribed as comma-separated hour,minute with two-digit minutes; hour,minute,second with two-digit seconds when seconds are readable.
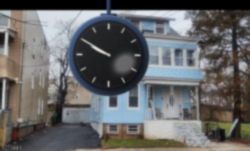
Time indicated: 9,50
